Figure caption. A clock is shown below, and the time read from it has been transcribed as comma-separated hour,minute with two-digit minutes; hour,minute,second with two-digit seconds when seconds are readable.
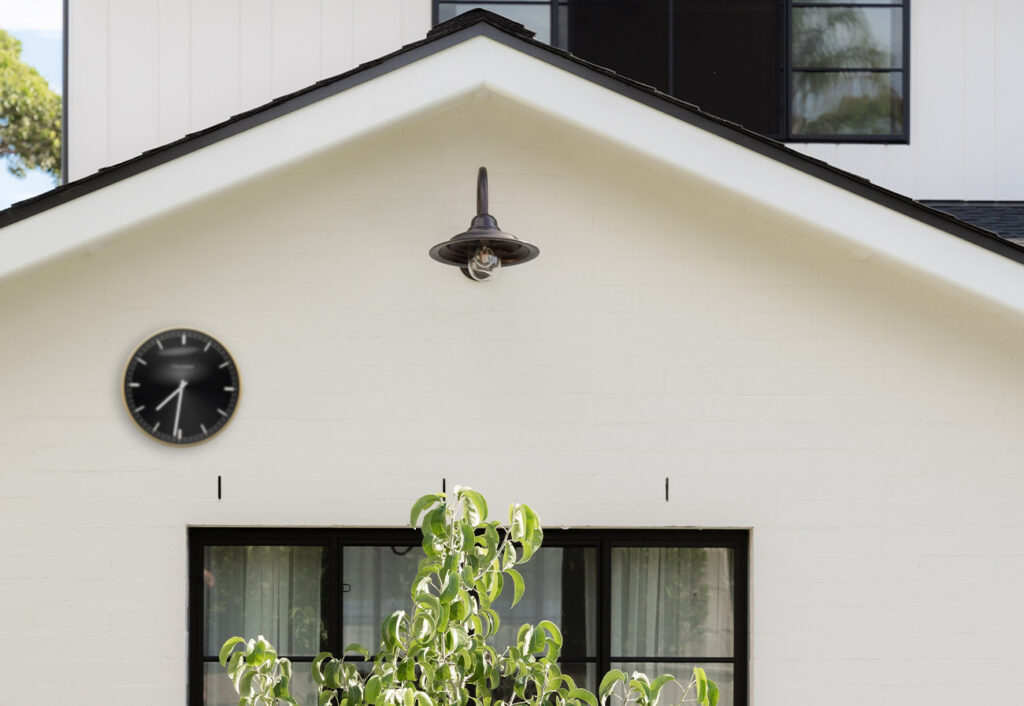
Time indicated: 7,31
